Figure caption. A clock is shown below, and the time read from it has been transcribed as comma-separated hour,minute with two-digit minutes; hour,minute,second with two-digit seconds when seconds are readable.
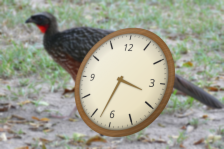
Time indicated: 3,33
